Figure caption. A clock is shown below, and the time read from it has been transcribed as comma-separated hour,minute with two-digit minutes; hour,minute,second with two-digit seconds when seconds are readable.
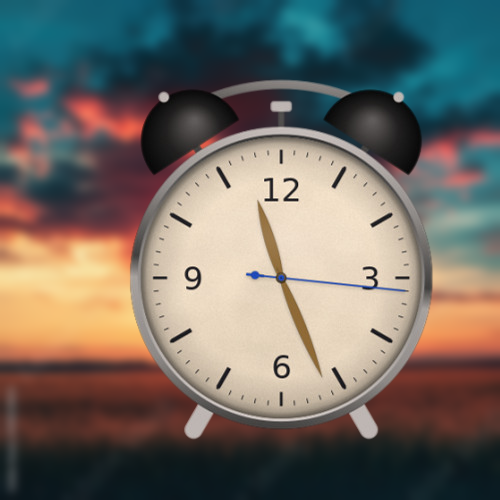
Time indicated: 11,26,16
